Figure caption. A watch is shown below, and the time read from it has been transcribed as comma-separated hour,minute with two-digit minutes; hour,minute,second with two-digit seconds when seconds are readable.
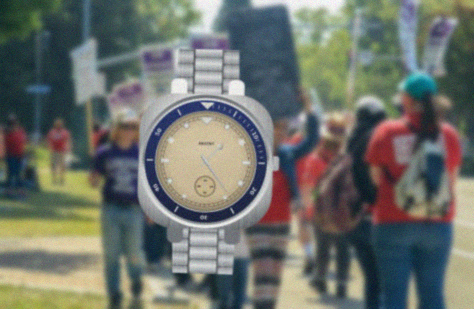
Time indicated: 1,24
